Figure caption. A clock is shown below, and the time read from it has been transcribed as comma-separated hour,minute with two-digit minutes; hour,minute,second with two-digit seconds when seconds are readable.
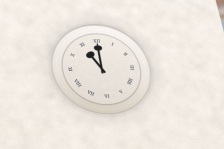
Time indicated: 11,00
